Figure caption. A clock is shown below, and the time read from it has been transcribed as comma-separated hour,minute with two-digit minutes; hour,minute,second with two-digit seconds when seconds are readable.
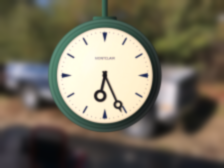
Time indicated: 6,26
